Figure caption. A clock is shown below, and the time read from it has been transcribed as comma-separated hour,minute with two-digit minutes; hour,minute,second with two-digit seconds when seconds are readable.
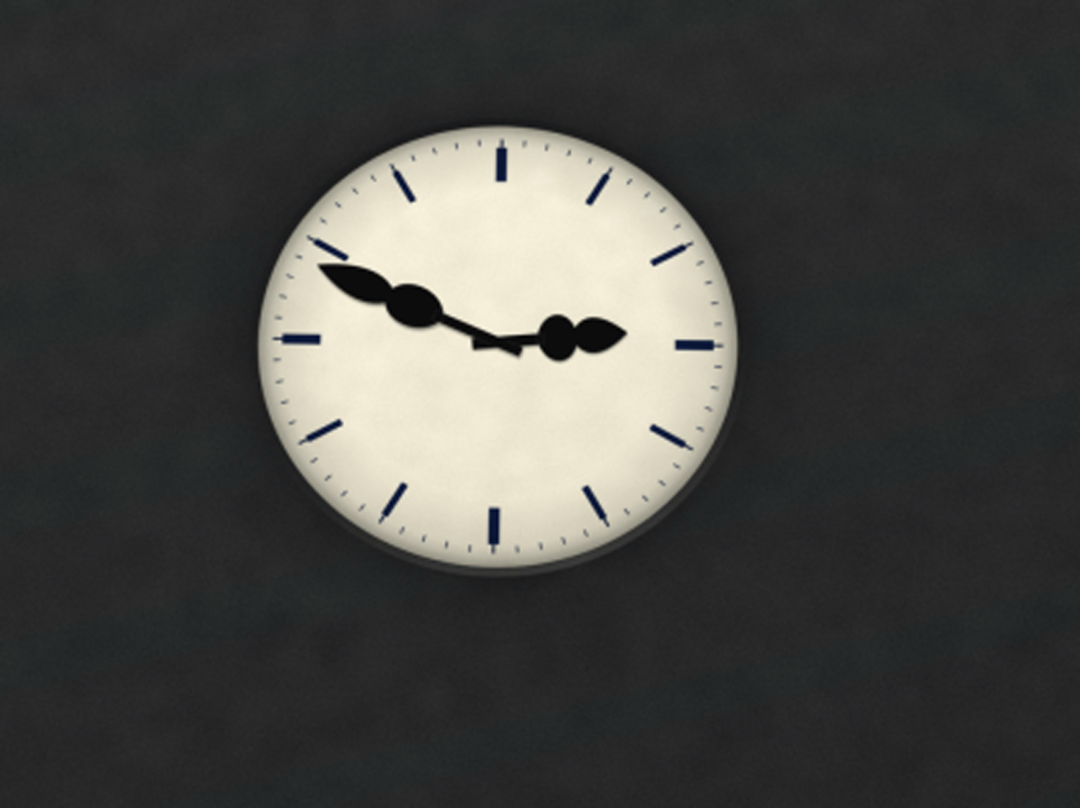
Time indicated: 2,49
